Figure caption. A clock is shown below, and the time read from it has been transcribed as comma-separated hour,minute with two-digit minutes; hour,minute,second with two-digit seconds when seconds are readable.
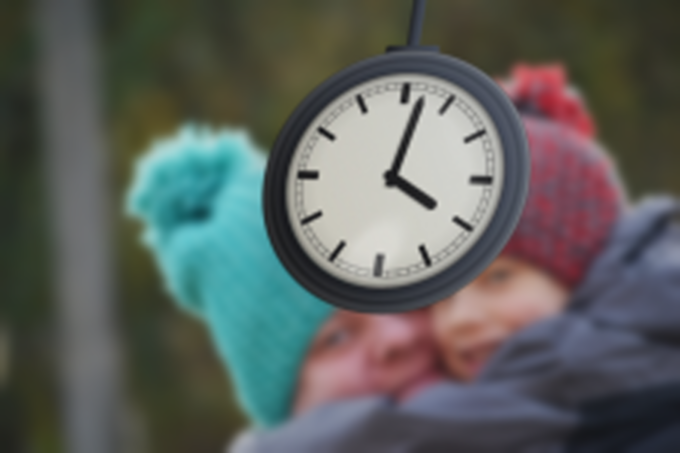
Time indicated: 4,02
